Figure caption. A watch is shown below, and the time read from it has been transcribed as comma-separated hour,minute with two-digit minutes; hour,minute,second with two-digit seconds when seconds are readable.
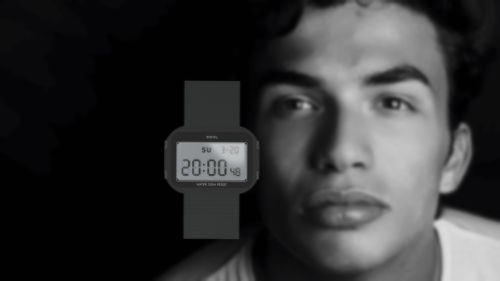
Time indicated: 20,00
